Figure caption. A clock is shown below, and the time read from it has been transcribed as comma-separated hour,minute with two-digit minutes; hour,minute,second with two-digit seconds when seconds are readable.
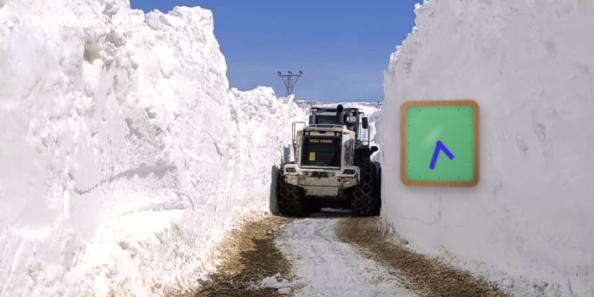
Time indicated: 4,33
